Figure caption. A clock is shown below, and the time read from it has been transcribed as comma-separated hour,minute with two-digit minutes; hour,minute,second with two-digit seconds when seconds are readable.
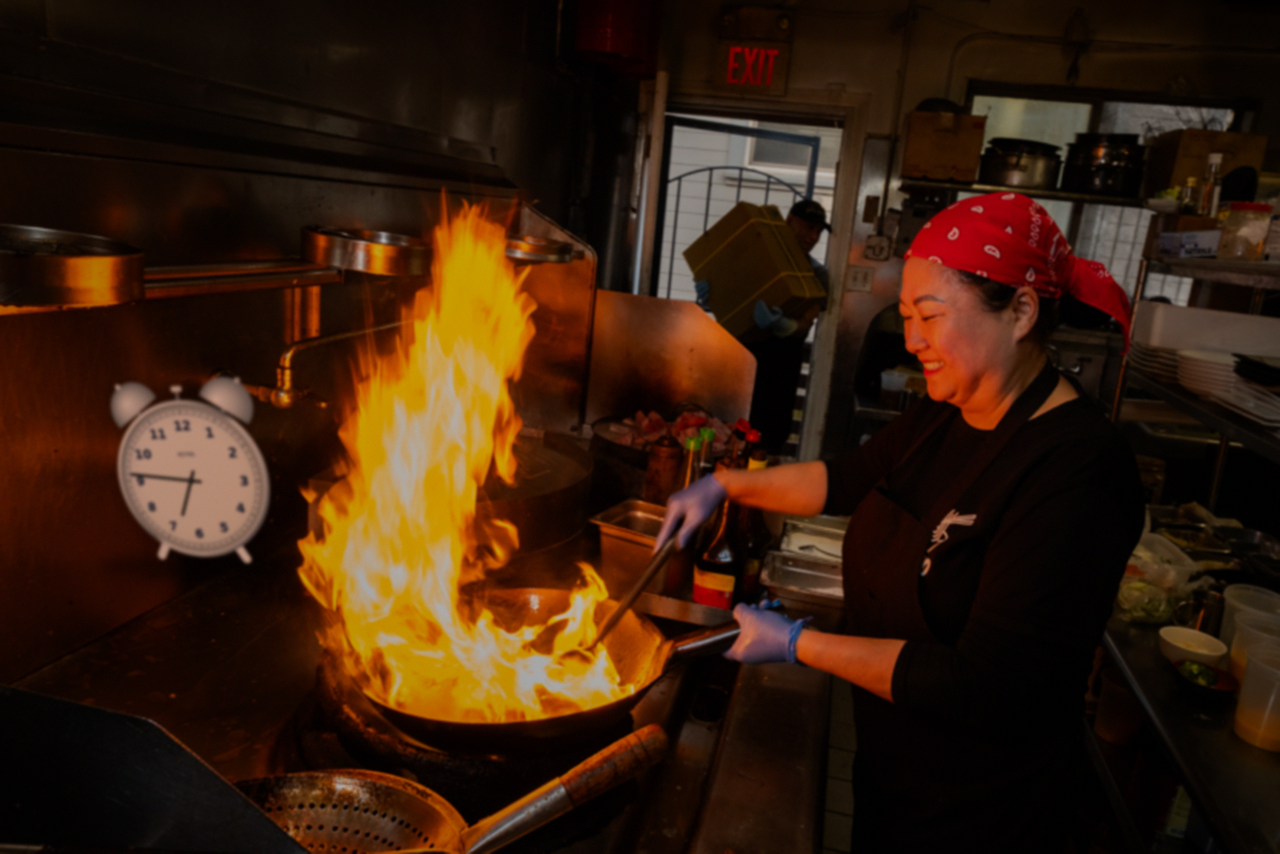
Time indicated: 6,46
